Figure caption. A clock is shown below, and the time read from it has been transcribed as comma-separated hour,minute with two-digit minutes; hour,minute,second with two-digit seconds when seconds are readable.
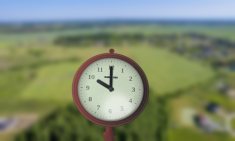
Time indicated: 10,00
